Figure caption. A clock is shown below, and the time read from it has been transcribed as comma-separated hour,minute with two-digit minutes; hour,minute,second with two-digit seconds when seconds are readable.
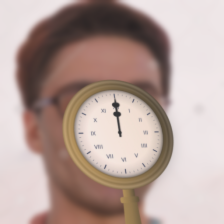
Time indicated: 12,00
